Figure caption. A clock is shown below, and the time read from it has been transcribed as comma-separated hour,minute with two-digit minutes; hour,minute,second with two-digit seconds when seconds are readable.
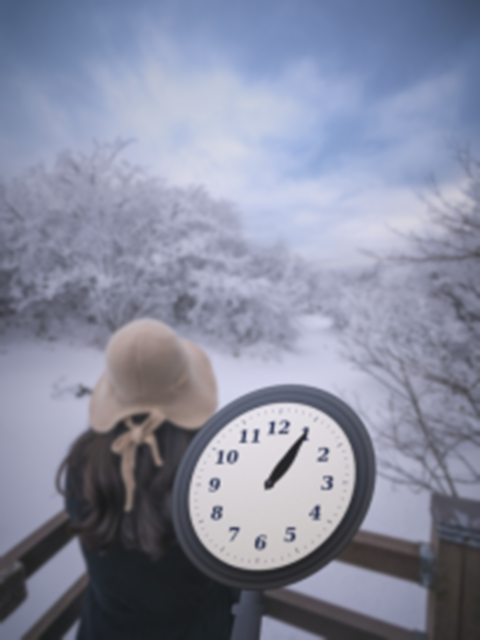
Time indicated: 1,05
